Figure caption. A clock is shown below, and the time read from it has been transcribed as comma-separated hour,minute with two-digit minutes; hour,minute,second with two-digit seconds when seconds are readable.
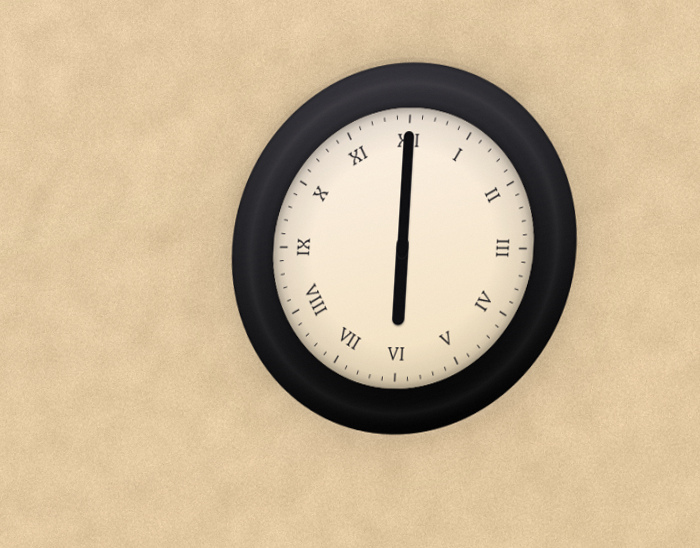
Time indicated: 6,00
